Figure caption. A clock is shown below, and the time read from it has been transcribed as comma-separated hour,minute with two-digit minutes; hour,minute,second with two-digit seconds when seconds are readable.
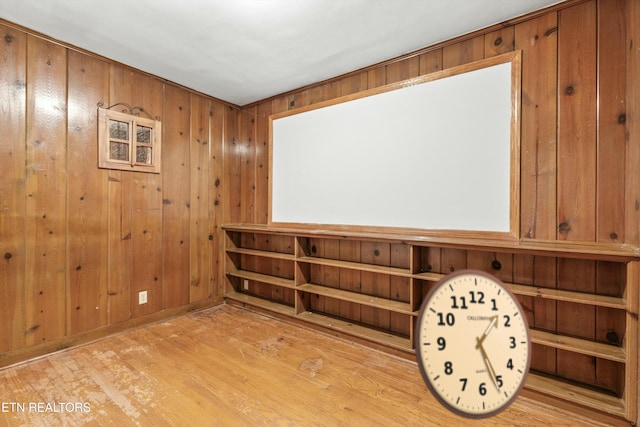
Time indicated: 1,26
